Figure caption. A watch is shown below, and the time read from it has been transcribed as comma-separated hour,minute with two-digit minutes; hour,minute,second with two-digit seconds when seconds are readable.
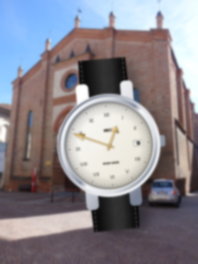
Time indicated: 12,49
